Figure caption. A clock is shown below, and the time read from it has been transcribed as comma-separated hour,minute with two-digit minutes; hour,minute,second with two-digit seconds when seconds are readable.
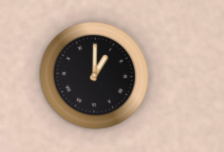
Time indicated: 1,00
